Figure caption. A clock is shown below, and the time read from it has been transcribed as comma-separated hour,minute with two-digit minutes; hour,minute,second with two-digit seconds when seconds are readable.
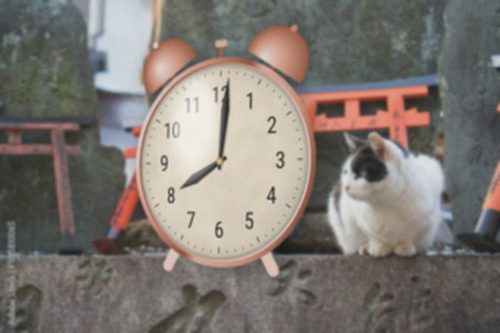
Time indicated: 8,01
